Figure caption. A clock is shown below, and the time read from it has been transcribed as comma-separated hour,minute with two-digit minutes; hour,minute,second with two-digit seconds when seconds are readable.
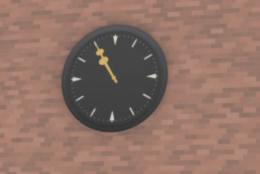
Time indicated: 10,55
